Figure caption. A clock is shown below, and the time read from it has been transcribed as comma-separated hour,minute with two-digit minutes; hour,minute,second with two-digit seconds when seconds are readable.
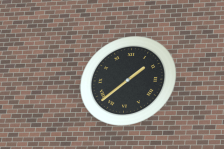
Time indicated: 1,38
